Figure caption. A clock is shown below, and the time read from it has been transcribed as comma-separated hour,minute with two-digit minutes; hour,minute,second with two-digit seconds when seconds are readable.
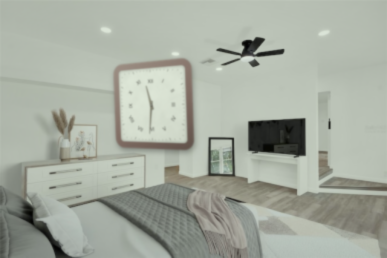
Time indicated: 11,31
